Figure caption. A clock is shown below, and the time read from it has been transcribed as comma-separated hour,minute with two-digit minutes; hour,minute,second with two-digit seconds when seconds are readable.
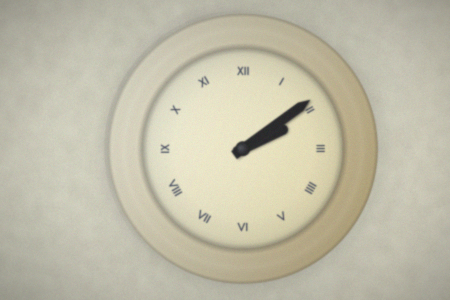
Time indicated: 2,09
